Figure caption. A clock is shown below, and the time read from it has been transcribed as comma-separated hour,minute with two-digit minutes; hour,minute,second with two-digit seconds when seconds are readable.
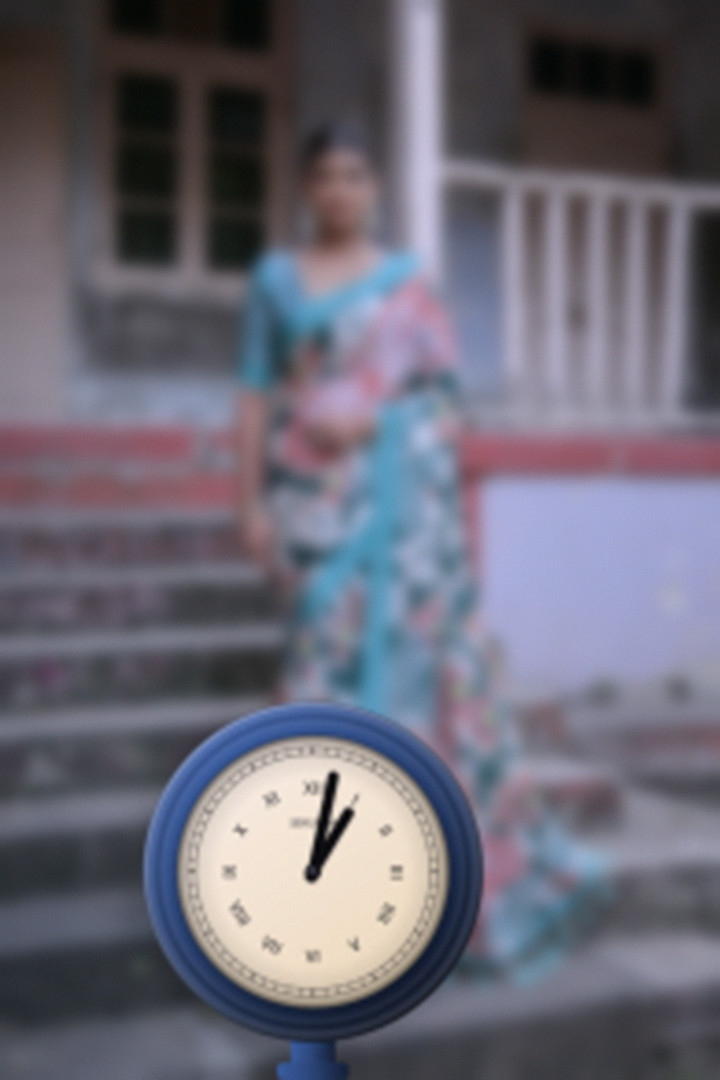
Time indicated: 1,02
